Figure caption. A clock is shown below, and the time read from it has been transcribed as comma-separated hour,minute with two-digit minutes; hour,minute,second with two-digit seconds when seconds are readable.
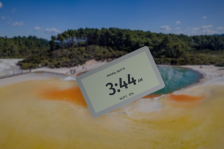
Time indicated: 3,44
